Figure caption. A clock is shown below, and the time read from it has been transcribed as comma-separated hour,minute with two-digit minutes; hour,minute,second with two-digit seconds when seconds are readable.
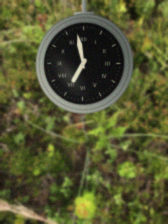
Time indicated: 6,58
